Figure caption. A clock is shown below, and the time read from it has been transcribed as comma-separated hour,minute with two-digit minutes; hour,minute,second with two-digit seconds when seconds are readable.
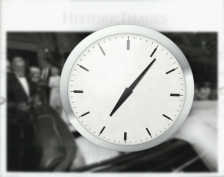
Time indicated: 7,06
